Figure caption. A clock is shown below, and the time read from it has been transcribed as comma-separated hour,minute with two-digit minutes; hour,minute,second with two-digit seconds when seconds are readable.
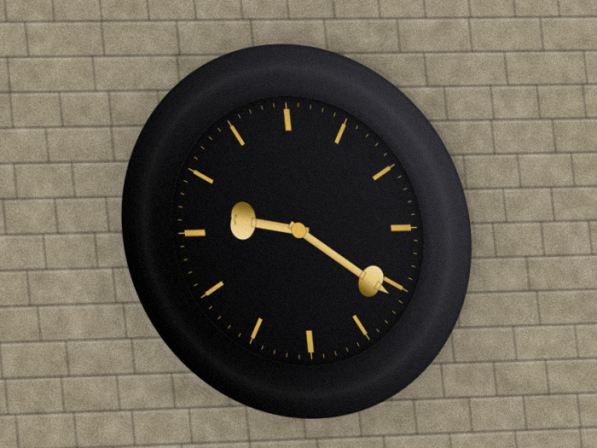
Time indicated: 9,21
